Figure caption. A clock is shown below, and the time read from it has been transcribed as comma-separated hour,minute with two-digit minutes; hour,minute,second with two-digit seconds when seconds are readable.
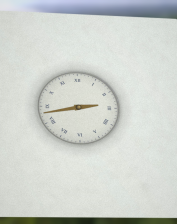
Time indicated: 2,43
